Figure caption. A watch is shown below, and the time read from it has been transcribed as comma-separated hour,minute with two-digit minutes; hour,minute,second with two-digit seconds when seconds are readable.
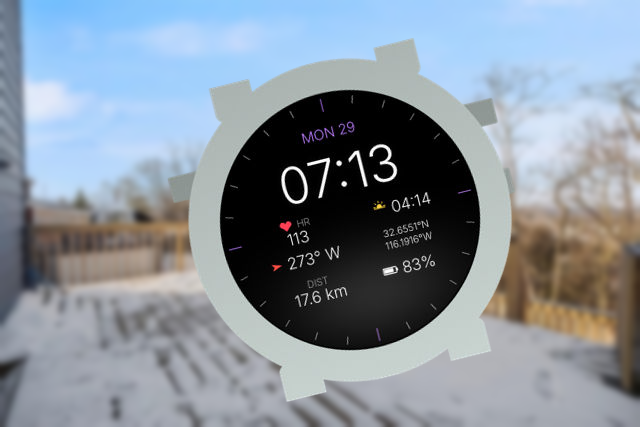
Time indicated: 7,13
